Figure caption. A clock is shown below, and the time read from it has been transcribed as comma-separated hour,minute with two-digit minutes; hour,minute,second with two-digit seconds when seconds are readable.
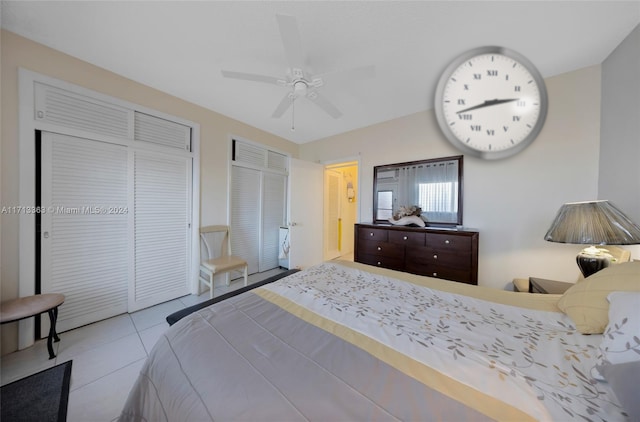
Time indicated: 2,42
